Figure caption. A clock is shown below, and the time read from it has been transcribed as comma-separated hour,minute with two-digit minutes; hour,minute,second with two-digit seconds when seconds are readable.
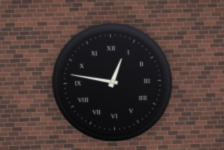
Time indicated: 12,47
